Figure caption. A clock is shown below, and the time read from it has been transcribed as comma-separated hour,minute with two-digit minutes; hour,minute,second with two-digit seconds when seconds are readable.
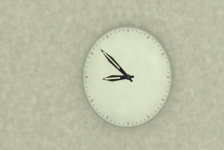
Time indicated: 8,52
